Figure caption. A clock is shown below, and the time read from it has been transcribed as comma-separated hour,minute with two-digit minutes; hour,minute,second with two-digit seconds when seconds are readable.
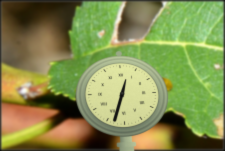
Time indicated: 12,33
